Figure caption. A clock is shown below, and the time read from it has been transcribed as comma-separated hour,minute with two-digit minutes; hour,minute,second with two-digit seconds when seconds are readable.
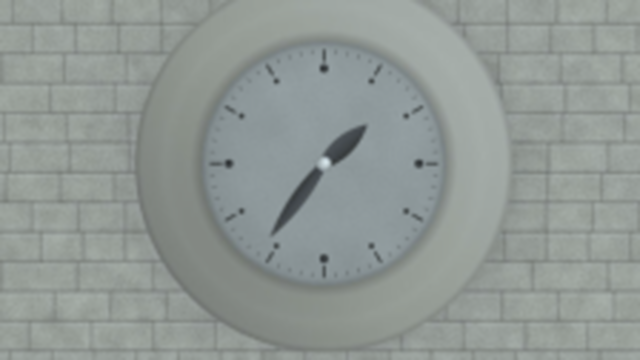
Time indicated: 1,36
